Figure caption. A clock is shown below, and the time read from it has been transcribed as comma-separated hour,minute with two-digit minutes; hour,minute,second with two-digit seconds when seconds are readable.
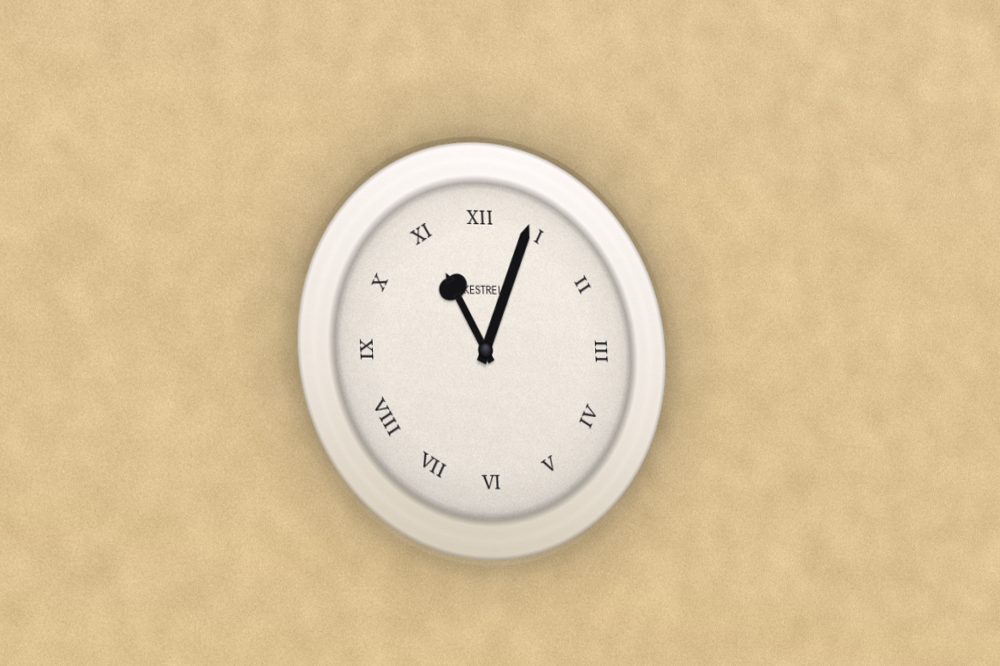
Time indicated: 11,04
